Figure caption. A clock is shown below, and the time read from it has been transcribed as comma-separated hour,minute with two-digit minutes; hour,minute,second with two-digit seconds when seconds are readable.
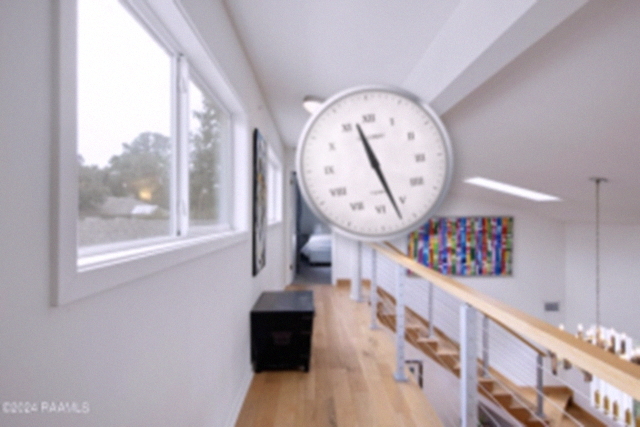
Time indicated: 11,27
